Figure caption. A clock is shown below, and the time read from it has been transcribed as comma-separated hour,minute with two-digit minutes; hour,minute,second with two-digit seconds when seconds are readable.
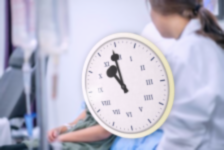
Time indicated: 10,59
